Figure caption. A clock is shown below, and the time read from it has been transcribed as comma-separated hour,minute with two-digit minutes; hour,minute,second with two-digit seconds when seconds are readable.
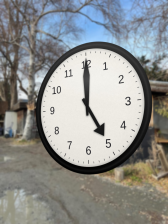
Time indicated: 5,00
